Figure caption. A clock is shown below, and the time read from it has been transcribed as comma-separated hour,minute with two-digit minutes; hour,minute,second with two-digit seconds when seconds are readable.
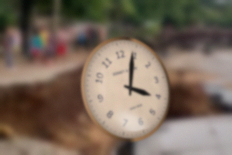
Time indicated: 4,04
